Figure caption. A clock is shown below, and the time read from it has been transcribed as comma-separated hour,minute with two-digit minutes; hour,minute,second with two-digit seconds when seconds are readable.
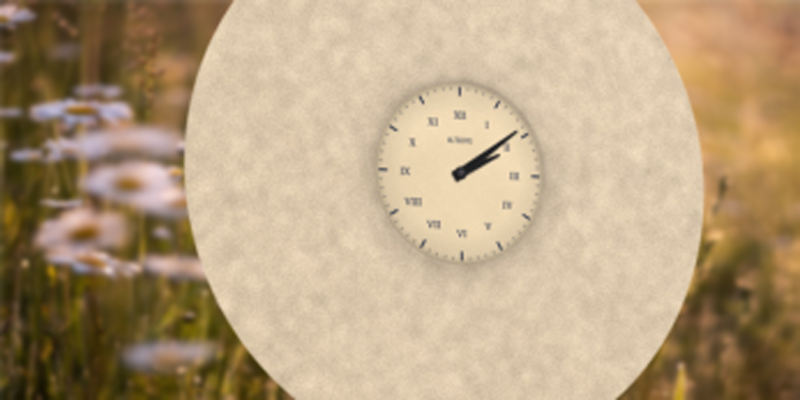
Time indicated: 2,09
